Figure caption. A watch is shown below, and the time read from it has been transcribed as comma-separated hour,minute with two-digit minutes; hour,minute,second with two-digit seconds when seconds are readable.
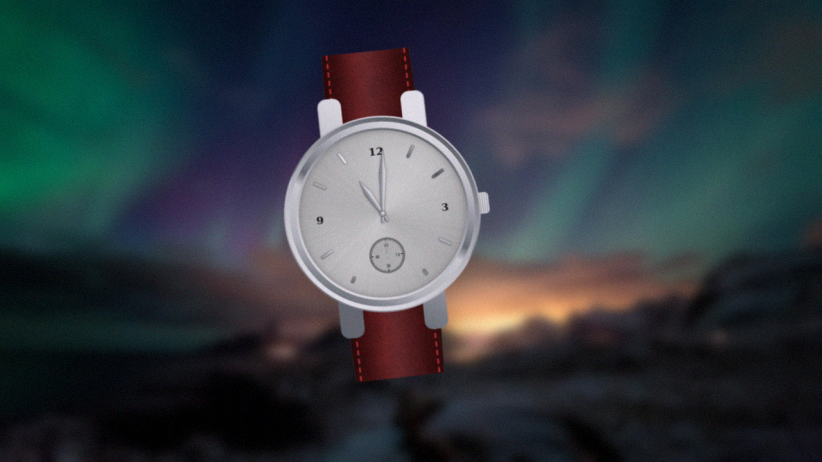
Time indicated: 11,01
